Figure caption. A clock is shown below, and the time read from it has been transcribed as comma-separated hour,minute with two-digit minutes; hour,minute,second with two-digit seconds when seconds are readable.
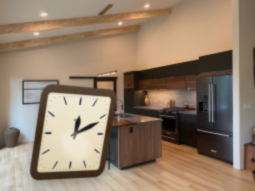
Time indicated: 12,11
